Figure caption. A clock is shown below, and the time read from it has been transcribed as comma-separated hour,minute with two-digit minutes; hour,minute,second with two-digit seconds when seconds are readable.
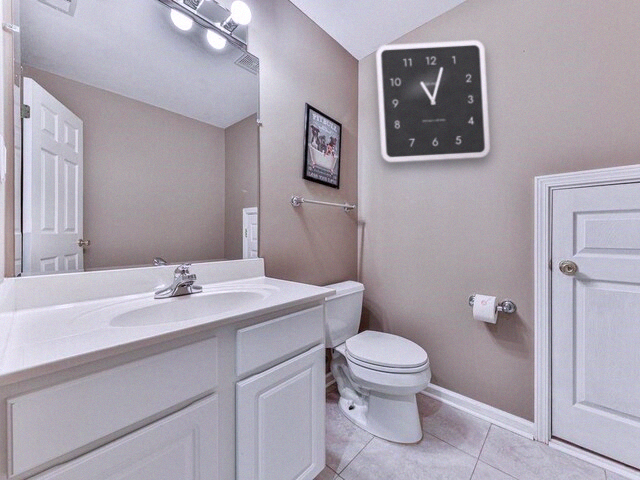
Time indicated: 11,03
